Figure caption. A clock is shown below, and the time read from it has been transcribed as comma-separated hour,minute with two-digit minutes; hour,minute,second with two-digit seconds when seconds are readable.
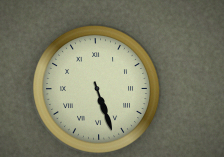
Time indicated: 5,27
